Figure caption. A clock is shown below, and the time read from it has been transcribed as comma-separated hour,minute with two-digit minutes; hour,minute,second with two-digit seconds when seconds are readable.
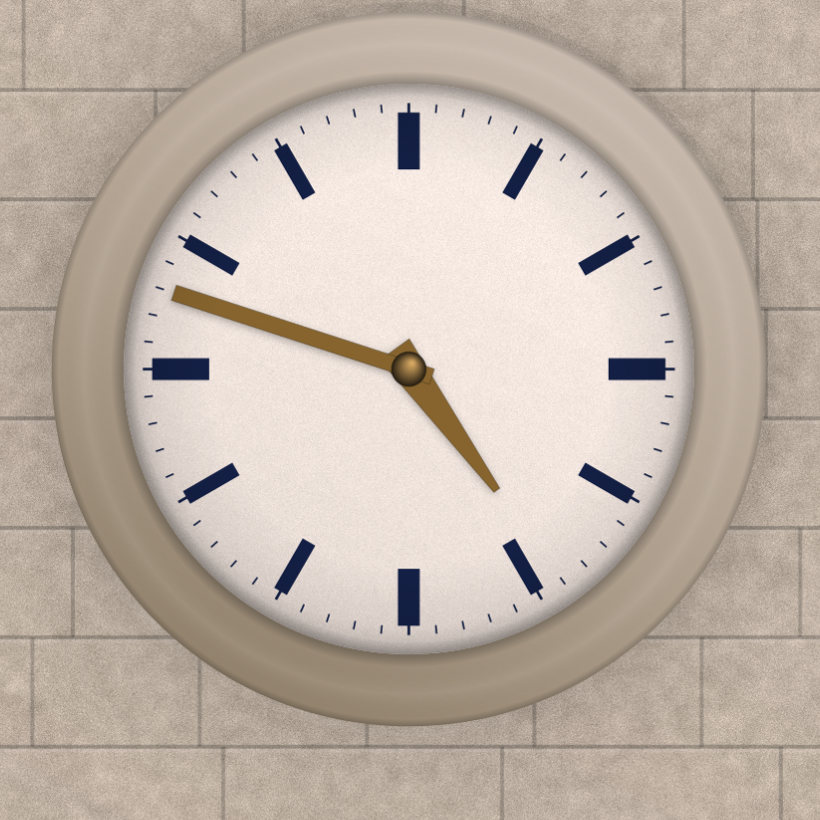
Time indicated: 4,48
